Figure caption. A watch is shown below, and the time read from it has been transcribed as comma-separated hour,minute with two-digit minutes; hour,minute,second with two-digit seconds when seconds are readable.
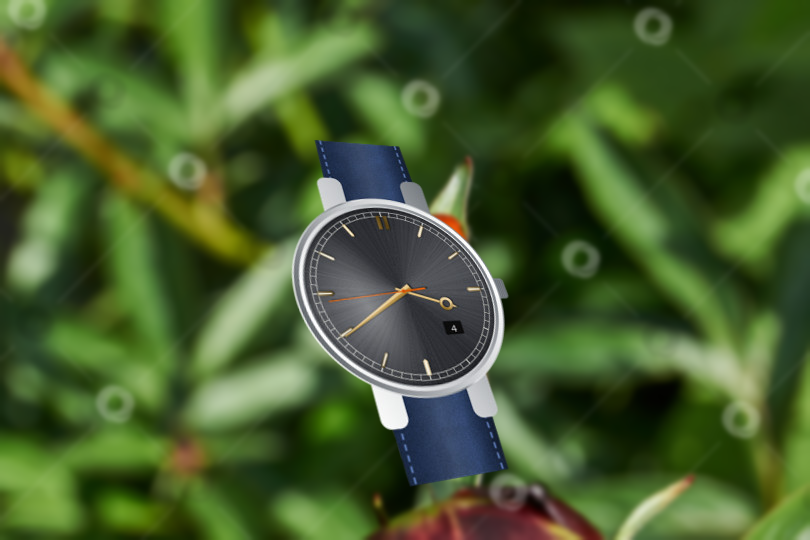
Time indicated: 3,39,44
